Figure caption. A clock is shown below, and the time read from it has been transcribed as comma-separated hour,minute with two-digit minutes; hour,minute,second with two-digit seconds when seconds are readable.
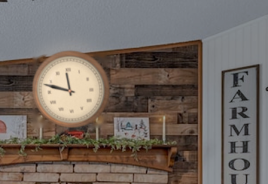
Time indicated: 11,48
